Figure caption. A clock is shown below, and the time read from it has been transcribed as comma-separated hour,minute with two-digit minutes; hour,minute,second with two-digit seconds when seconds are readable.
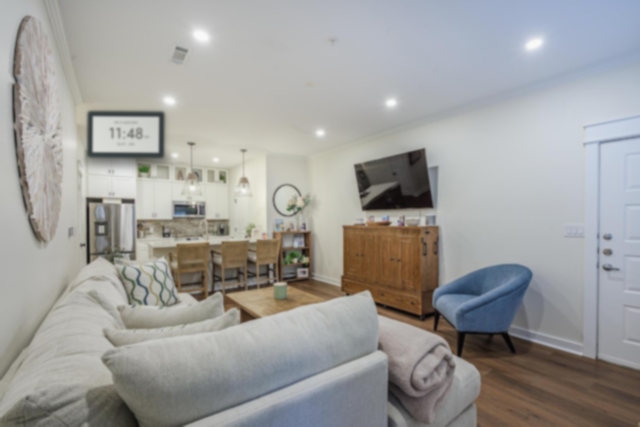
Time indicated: 11,48
